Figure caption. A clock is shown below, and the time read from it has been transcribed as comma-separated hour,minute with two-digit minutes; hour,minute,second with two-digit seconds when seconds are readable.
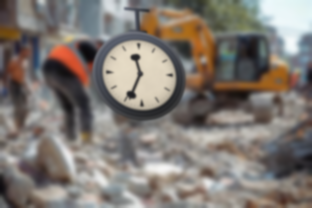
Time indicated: 11,34
